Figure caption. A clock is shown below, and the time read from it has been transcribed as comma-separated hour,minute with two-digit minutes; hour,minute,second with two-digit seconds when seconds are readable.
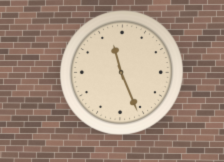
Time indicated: 11,26
